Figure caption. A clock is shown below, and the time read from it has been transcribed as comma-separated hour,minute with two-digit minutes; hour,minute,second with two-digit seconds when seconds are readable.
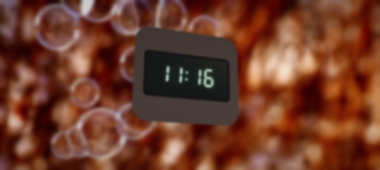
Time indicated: 11,16
